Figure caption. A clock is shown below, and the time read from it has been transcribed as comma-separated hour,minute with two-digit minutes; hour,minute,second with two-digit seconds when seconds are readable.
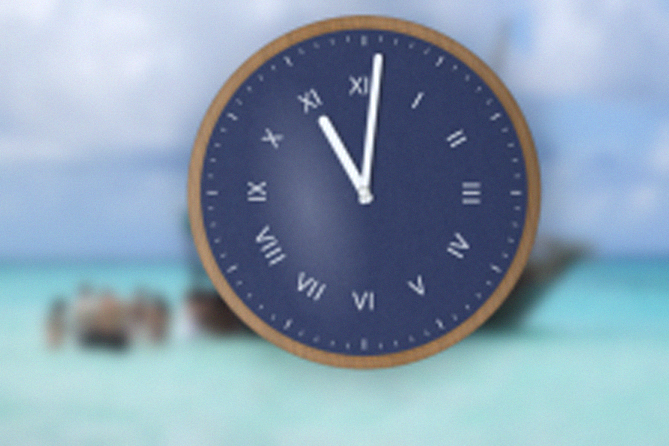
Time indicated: 11,01
